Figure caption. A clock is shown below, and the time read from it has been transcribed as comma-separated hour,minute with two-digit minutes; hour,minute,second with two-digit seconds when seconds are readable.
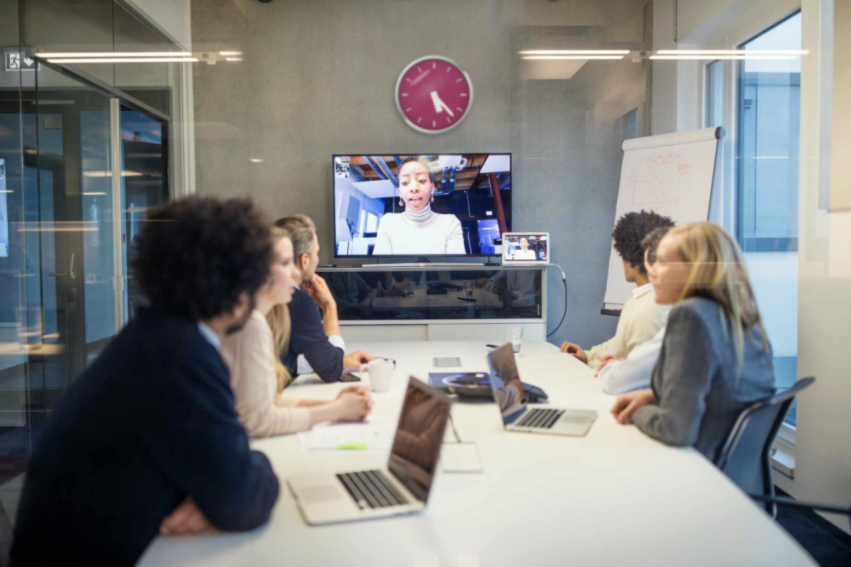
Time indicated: 5,23
